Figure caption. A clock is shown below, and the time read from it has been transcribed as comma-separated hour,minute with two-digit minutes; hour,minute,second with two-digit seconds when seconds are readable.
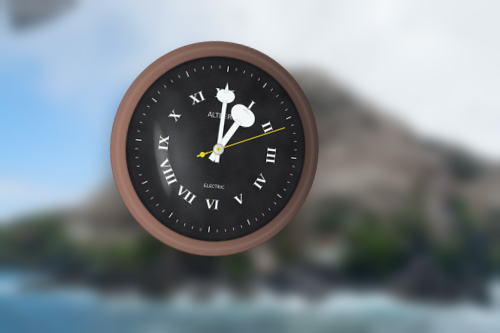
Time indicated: 1,00,11
